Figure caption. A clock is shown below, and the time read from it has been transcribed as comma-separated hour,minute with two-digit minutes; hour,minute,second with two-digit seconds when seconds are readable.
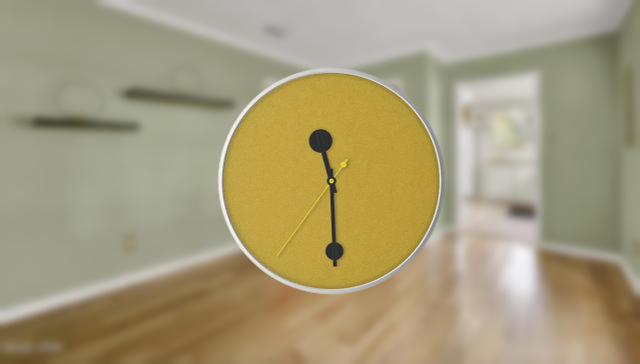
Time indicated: 11,29,36
